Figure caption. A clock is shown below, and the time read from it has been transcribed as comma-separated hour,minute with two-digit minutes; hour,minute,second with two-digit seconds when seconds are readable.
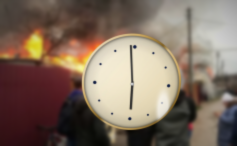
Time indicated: 5,59
